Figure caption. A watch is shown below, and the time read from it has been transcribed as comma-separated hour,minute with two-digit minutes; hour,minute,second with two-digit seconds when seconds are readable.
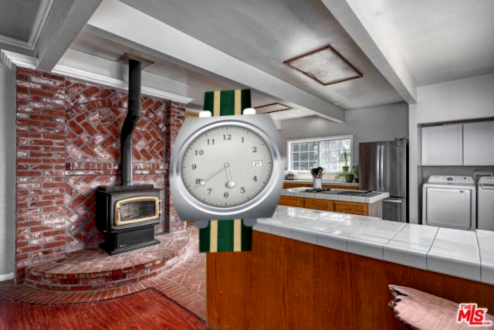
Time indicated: 5,39
